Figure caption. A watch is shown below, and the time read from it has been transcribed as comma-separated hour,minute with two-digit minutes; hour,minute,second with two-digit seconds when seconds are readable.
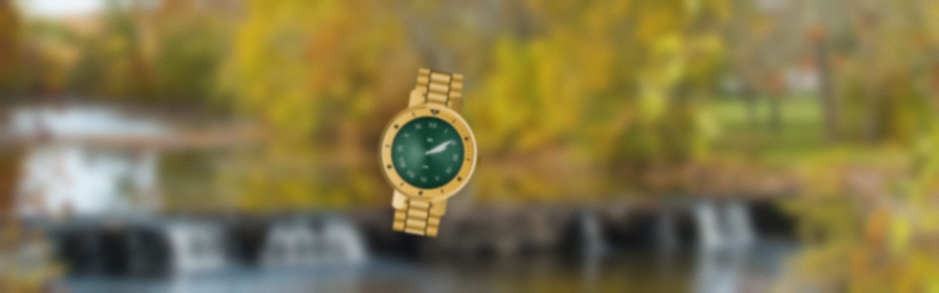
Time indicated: 2,09
